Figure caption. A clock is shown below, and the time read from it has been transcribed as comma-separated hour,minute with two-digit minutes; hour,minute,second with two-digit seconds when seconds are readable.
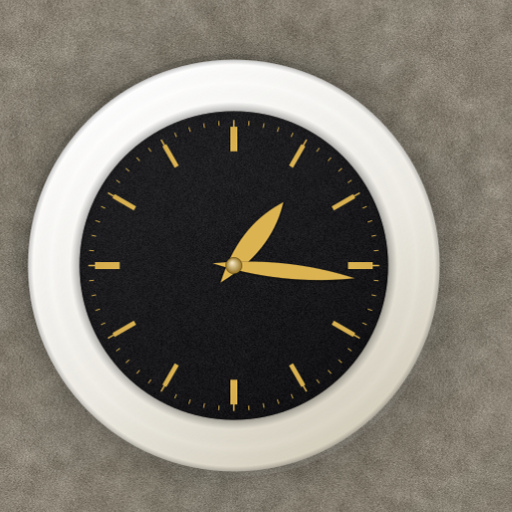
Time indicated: 1,16
